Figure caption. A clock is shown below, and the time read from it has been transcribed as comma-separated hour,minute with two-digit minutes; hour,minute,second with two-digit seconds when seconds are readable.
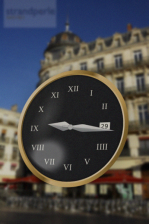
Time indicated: 9,16
